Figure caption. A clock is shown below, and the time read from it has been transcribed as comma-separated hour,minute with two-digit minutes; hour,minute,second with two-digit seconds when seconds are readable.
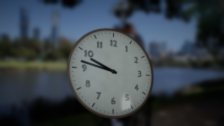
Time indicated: 9,47
